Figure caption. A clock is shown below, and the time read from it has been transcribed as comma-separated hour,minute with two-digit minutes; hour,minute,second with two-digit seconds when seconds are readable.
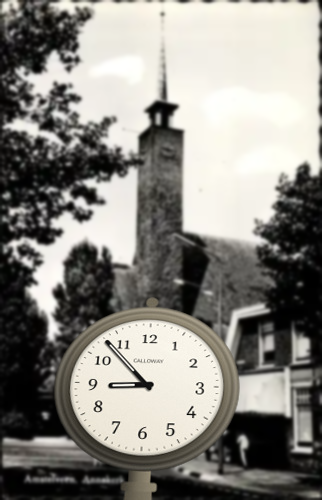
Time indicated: 8,53
